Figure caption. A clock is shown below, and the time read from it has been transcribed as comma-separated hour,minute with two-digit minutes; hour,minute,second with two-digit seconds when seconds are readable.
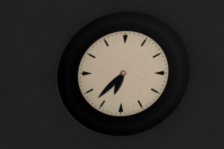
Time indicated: 6,37
